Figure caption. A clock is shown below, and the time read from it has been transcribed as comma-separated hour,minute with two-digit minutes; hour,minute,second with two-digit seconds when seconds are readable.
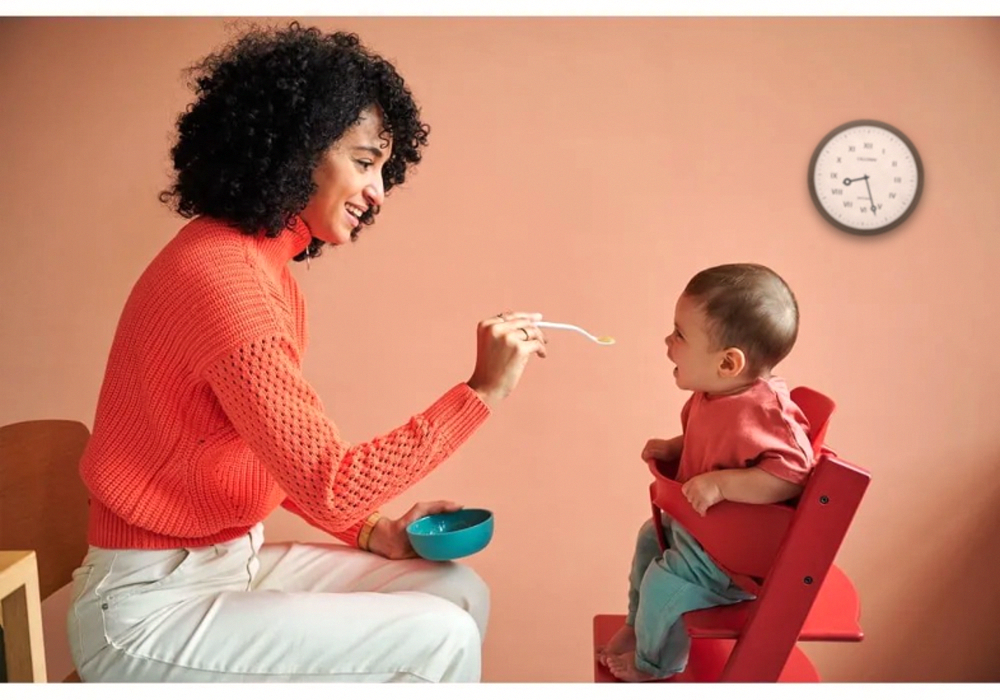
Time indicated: 8,27
